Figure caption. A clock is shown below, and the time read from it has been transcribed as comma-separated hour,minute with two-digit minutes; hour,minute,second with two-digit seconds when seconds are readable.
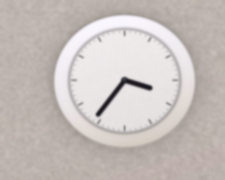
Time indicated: 3,36
